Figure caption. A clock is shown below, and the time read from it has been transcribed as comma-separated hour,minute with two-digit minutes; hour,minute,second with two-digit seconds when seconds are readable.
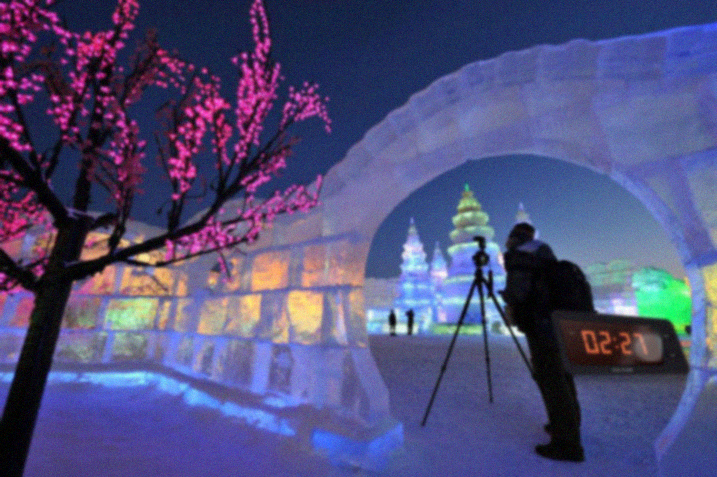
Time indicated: 2,27
